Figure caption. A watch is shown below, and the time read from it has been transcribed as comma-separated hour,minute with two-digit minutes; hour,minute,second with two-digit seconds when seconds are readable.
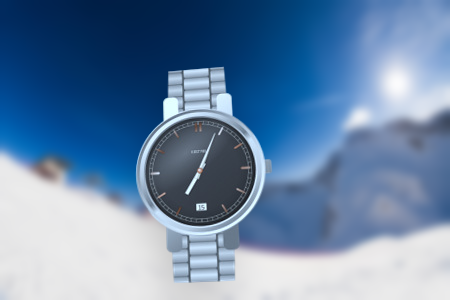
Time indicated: 7,04
